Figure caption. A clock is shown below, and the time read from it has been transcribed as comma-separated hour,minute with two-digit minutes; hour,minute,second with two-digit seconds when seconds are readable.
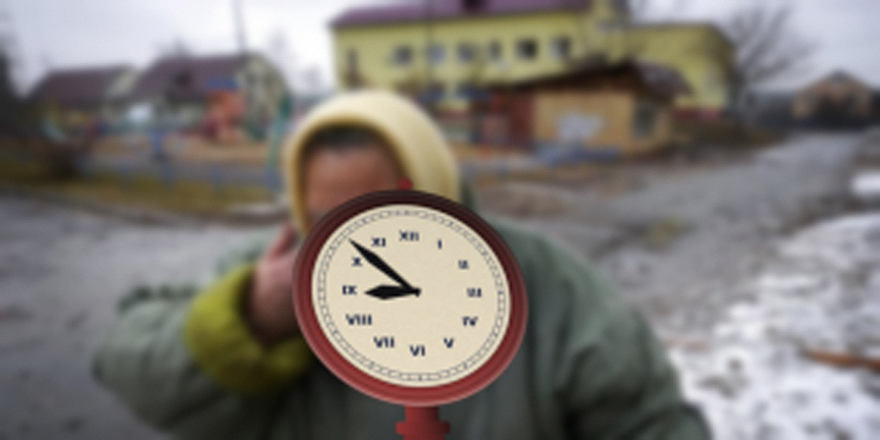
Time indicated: 8,52
